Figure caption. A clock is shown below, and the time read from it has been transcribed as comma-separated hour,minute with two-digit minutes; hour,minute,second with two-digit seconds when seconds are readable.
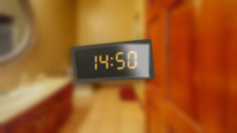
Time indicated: 14,50
